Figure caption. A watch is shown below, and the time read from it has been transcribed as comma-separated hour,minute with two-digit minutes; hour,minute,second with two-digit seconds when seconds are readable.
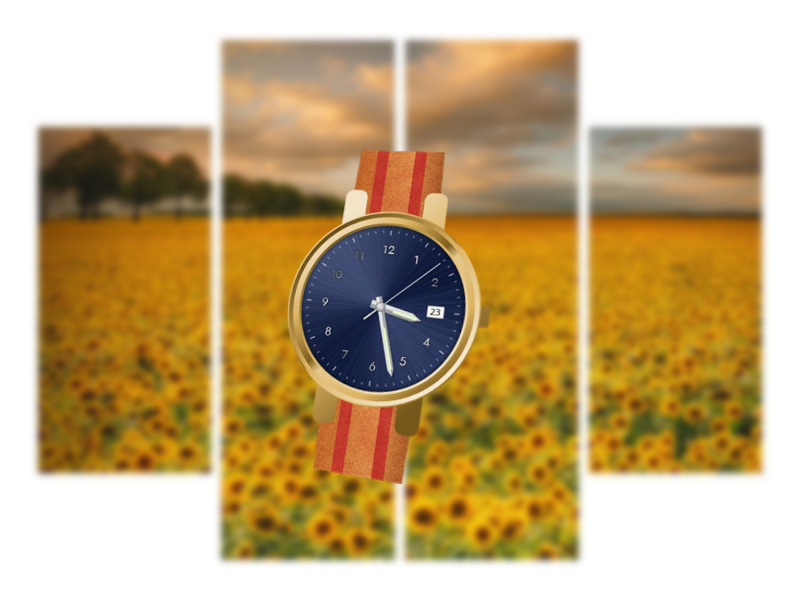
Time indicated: 3,27,08
